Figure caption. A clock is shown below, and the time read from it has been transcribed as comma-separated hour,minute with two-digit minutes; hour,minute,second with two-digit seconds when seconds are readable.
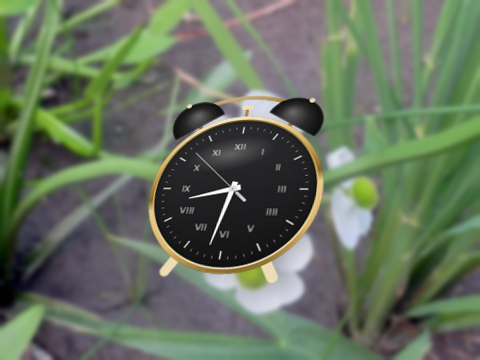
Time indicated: 8,31,52
